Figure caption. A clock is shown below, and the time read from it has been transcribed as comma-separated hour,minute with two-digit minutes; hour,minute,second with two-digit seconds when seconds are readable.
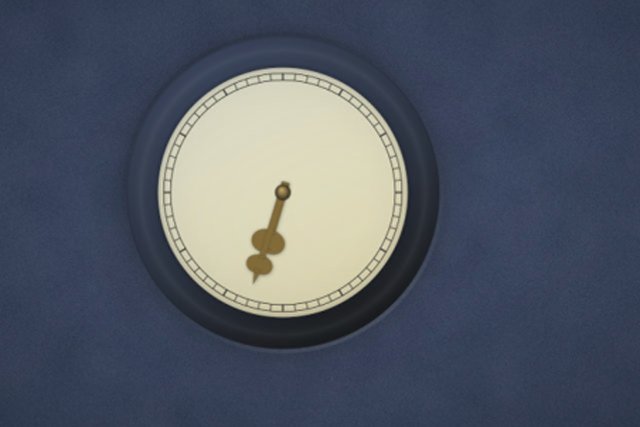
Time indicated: 6,33
